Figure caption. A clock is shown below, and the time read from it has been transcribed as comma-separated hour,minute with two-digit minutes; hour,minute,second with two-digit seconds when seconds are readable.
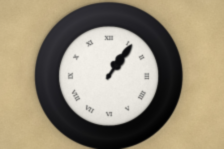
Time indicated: 1,06
